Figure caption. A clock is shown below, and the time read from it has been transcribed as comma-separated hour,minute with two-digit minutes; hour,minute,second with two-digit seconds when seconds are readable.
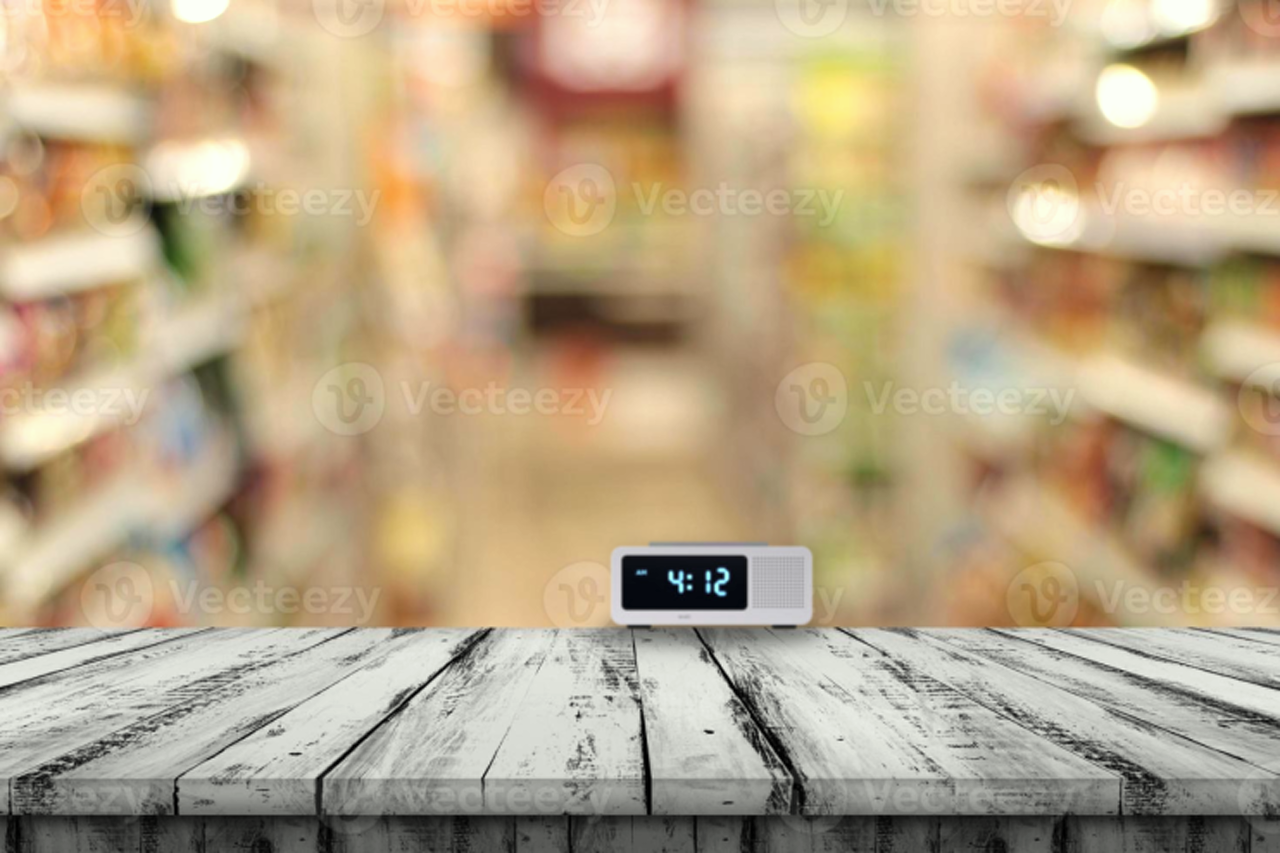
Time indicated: 4,12
